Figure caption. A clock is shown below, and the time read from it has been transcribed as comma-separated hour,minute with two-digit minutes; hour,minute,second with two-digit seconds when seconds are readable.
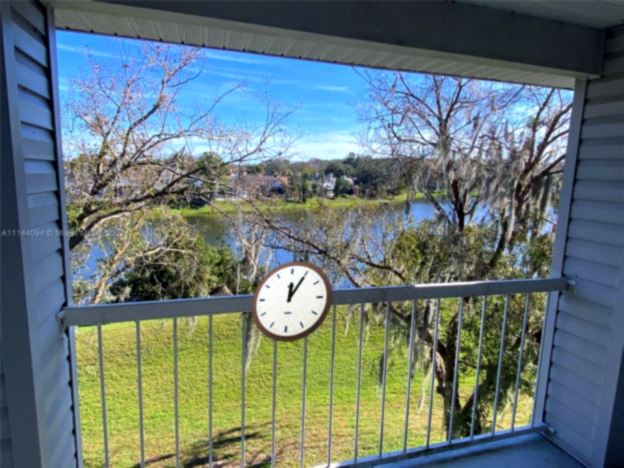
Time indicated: 12,05
